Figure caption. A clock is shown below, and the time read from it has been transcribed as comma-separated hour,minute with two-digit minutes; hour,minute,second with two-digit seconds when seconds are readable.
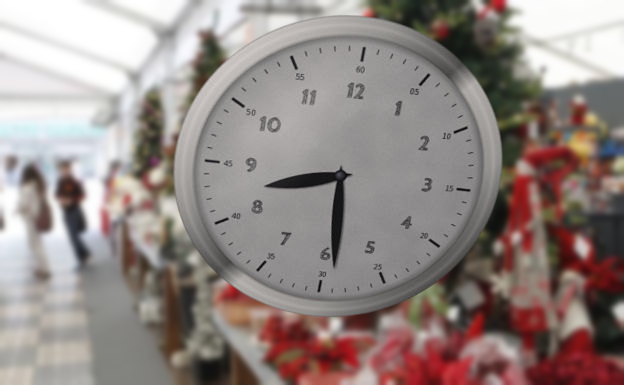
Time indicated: 8,29
